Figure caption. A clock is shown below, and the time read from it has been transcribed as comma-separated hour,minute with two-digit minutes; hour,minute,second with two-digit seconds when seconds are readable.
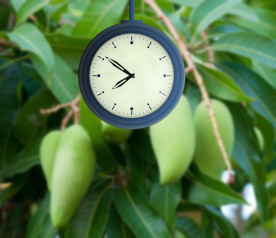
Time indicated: 7,51
